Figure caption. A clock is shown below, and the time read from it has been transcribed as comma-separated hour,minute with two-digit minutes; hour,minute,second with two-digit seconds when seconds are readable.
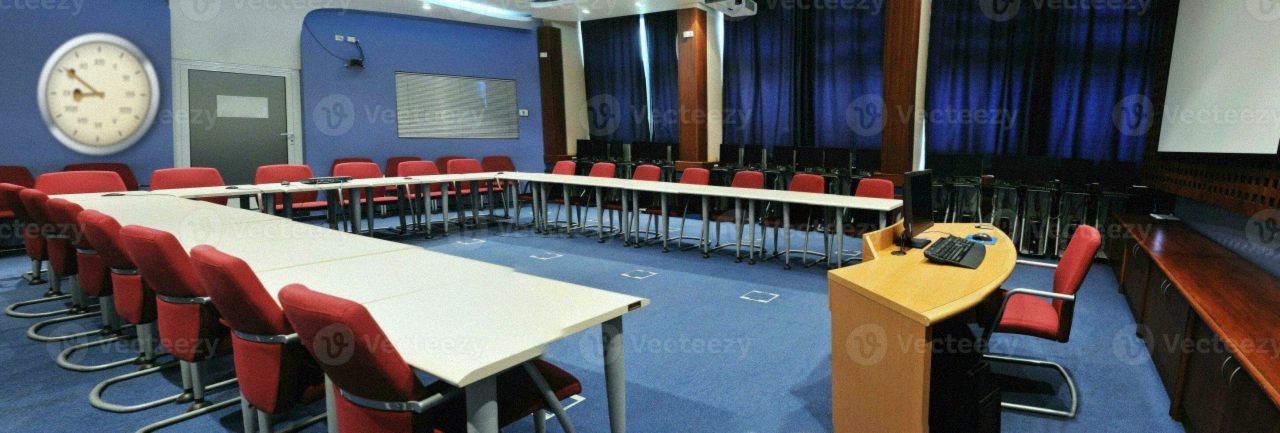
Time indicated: 8,51
